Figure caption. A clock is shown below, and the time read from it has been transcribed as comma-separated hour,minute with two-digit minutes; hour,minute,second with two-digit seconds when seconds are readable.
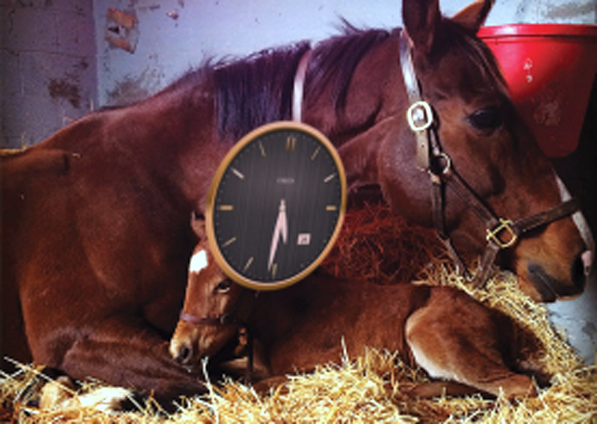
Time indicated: 5,31
